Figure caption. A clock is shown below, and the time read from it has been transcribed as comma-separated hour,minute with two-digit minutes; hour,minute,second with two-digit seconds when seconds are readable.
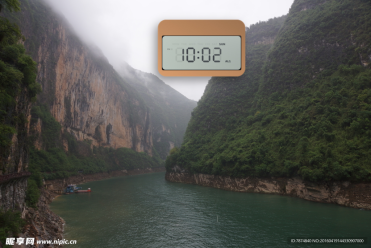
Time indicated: 10,02
